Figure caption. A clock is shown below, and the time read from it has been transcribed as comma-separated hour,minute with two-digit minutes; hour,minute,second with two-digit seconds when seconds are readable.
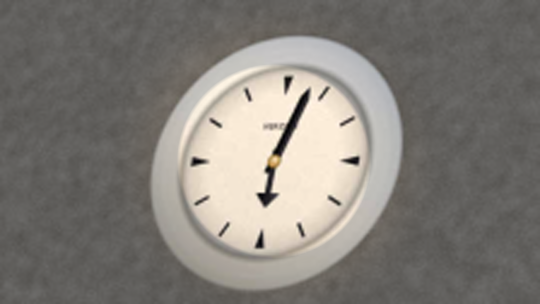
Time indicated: 6,03
